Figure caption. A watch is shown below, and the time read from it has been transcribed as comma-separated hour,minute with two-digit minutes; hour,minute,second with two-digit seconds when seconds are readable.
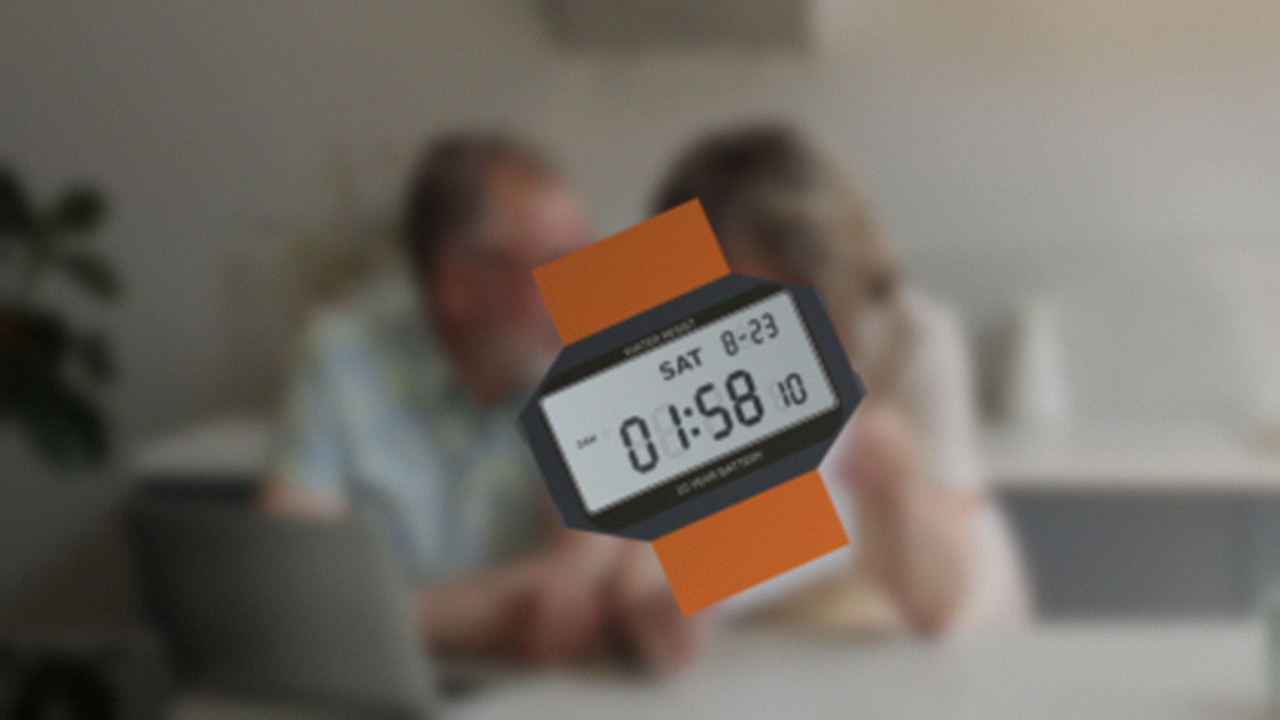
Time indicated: 1,58,10
